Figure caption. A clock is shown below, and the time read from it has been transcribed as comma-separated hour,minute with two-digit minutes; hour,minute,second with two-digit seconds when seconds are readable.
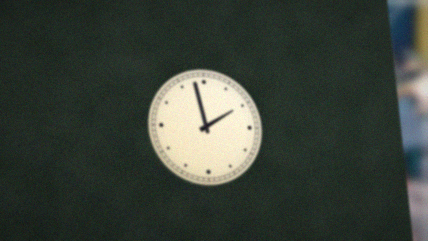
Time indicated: 1,58
